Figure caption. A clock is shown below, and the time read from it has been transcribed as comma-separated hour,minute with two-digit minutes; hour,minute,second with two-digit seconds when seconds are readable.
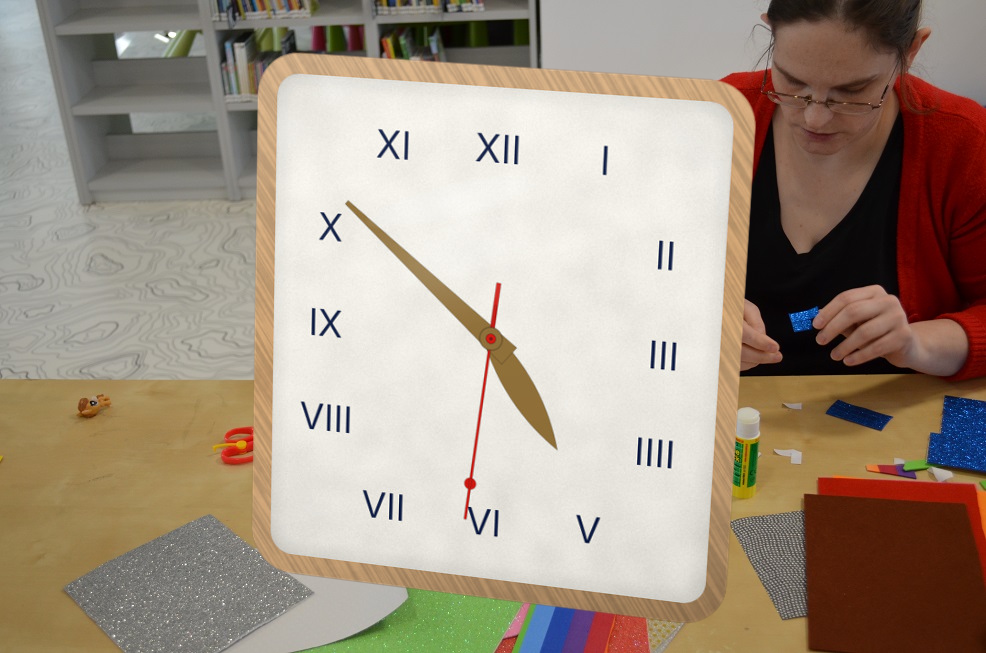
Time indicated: 4,51,31
